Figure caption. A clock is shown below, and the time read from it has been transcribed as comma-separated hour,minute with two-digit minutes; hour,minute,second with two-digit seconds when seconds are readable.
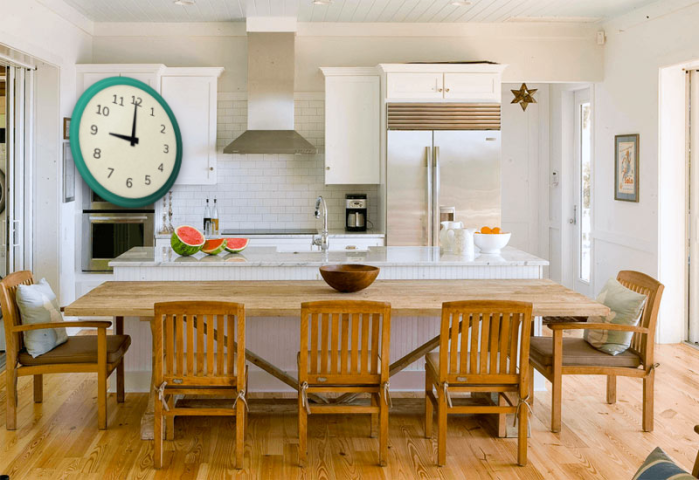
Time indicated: 9,00
